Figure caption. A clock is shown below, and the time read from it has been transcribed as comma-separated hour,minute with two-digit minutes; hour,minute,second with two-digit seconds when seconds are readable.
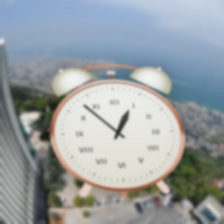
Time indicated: 12,53
